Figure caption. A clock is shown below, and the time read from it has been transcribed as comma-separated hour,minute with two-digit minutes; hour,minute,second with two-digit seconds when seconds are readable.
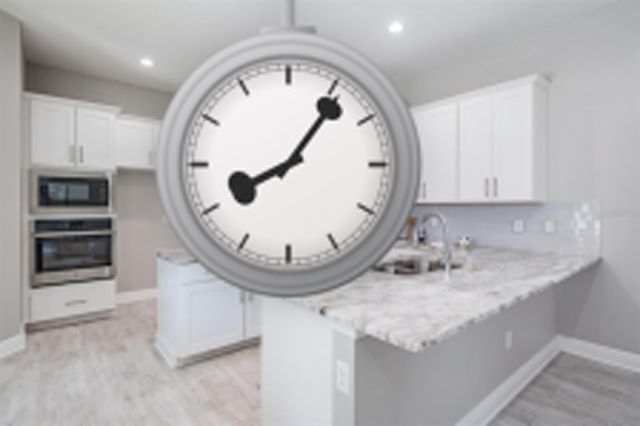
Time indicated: 8,06
